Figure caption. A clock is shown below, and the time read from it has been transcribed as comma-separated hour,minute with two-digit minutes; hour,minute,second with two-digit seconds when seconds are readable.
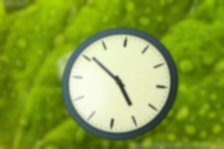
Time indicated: 4,51
